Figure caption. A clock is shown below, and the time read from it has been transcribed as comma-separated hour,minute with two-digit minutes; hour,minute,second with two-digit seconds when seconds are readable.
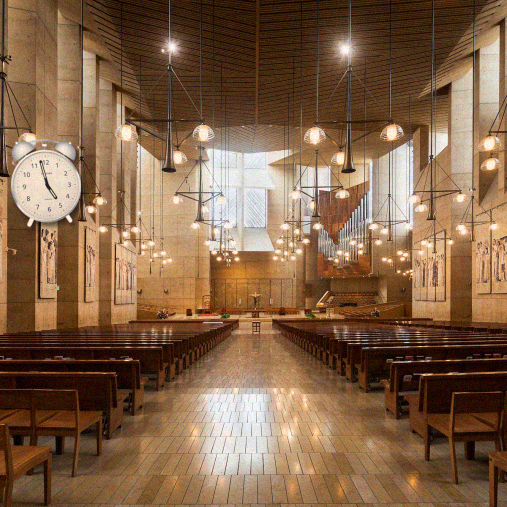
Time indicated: 4,58
